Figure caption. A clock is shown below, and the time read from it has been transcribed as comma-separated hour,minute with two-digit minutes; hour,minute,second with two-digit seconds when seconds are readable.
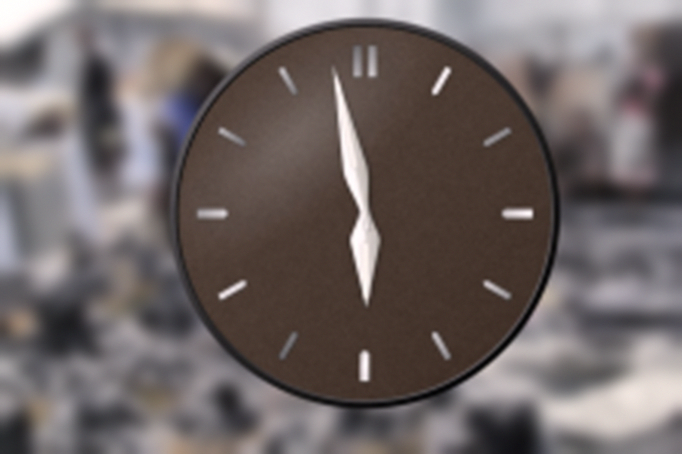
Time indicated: 5,58
